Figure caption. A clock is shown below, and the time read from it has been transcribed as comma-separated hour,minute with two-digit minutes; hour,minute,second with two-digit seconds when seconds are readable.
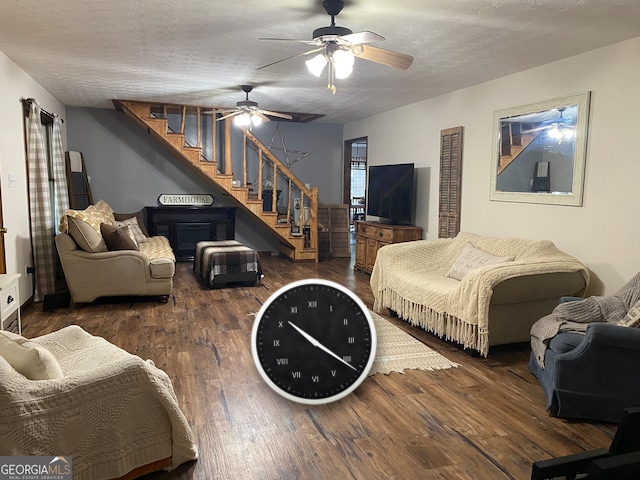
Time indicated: 10,21
